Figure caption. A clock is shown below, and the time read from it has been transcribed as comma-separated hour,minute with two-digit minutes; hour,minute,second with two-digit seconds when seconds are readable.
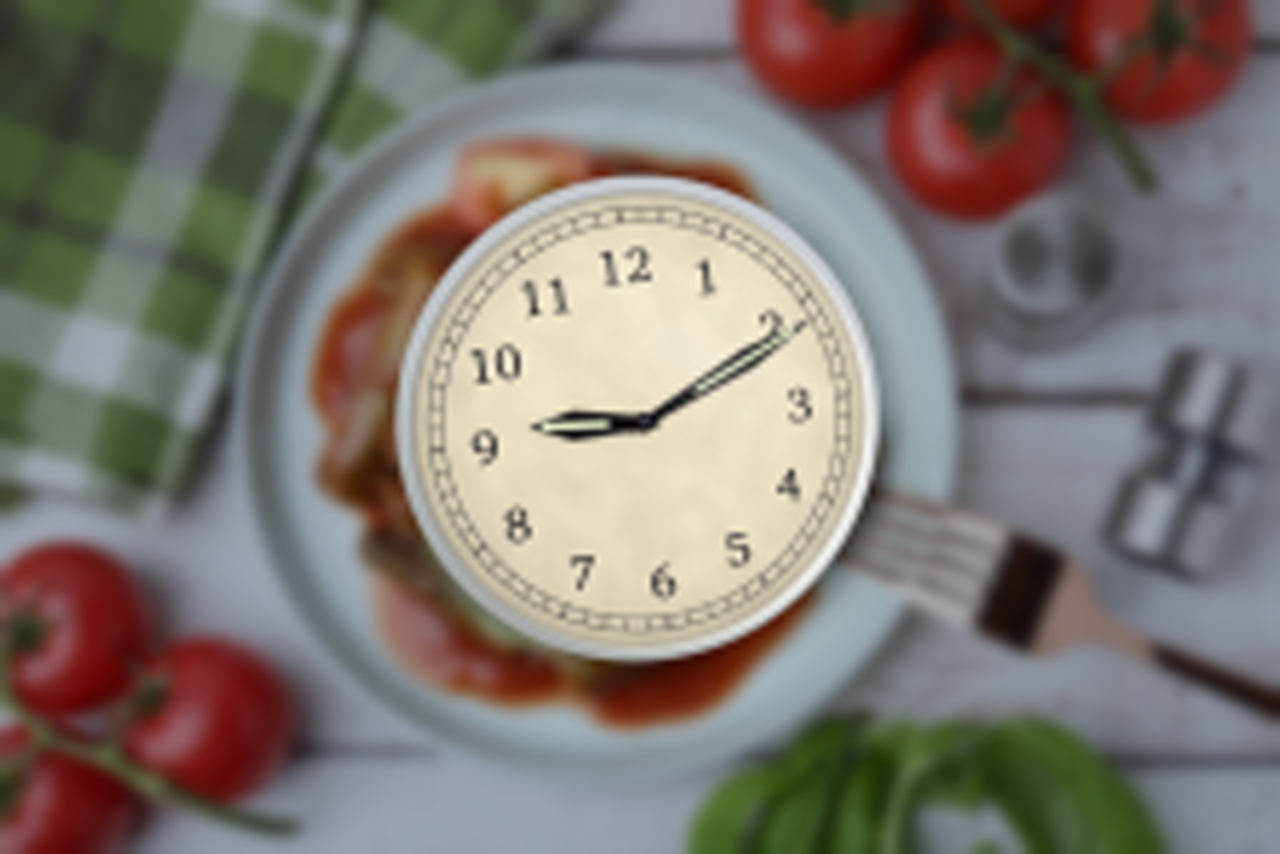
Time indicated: 9,11
